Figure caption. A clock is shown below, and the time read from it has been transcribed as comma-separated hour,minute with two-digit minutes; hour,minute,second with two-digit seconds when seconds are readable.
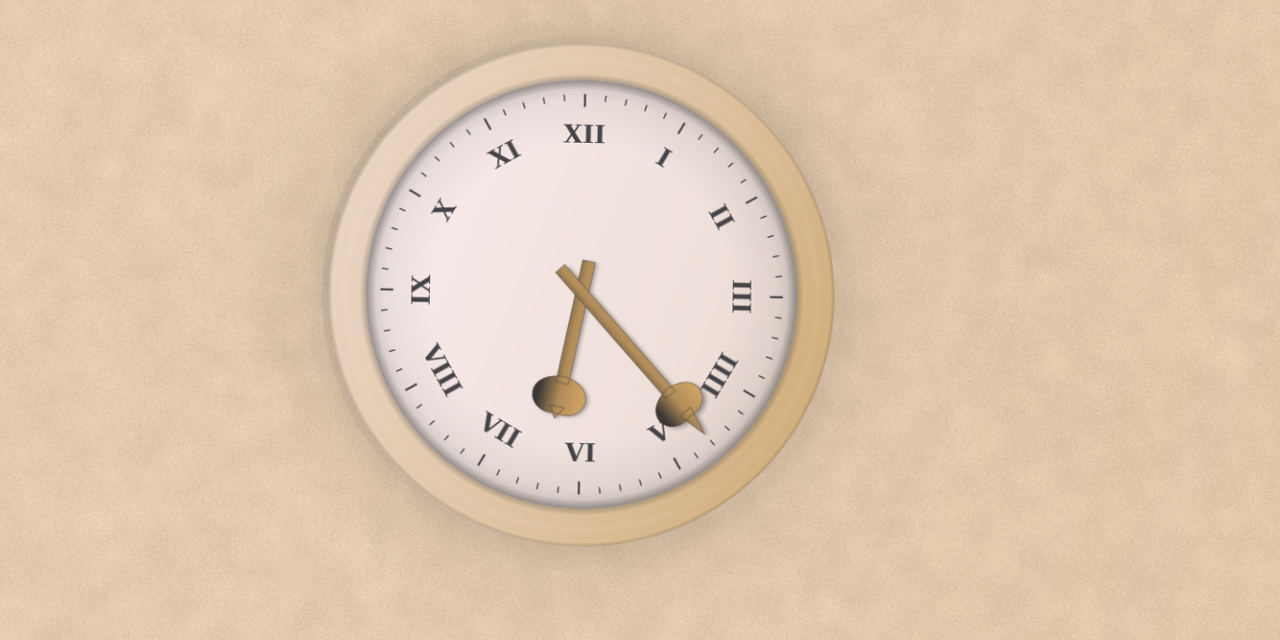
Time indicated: 6,23
